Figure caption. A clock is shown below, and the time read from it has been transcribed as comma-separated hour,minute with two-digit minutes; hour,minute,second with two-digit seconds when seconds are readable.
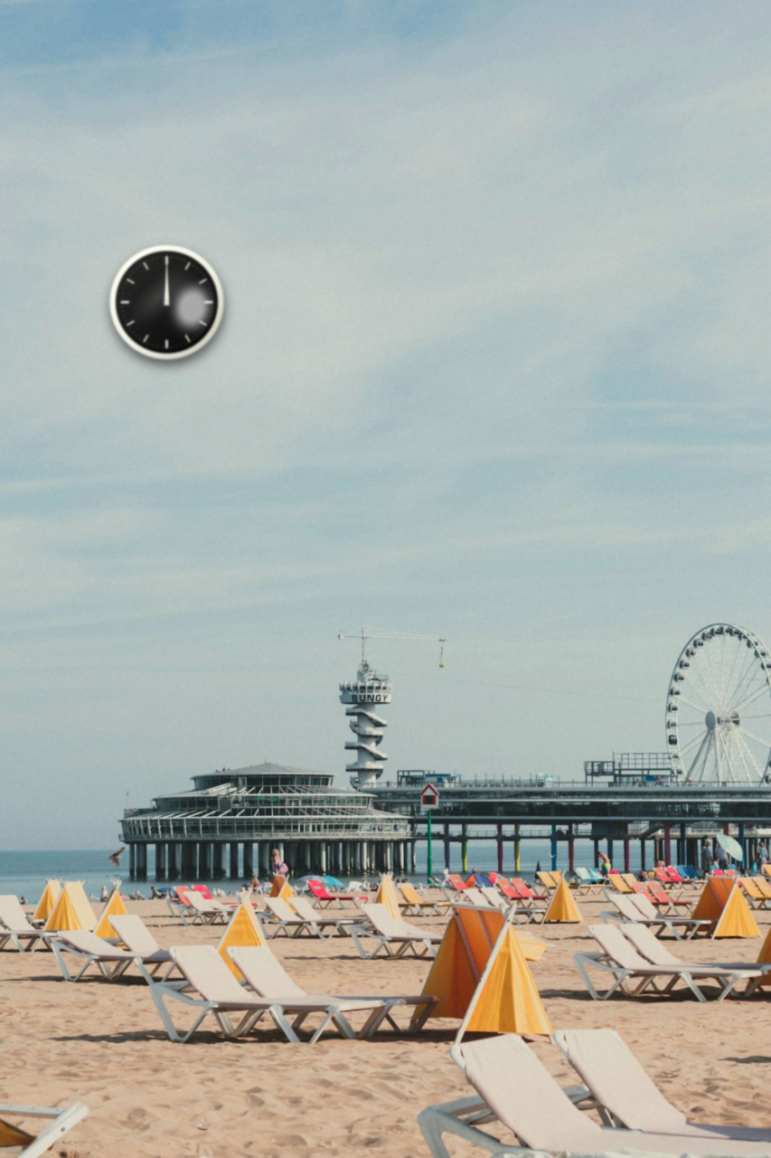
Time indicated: 12,00
